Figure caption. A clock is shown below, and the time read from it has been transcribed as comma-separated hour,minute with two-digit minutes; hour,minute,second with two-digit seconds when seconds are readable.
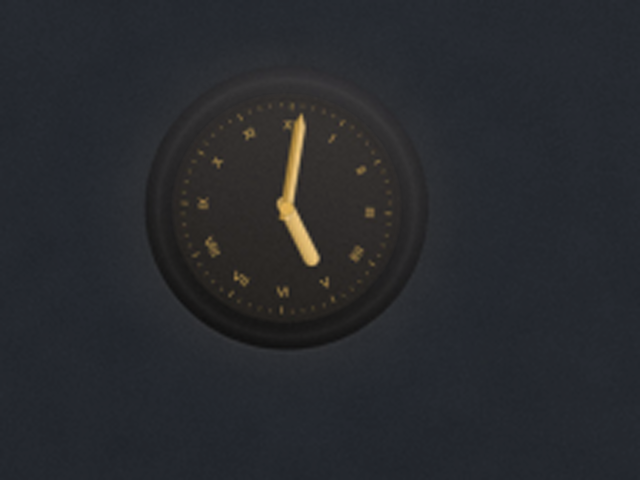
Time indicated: 5,01
